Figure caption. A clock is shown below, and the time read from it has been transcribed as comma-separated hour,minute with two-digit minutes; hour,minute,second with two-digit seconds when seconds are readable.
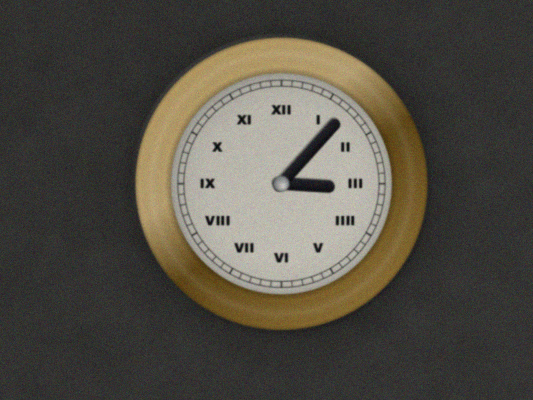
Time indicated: 3,07
